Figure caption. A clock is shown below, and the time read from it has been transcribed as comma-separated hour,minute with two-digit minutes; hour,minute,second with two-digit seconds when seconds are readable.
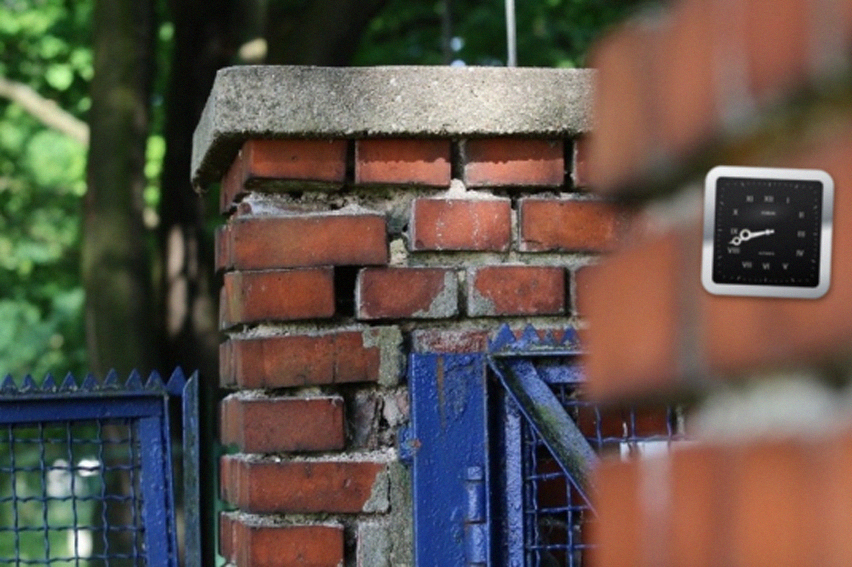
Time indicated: 8,42
